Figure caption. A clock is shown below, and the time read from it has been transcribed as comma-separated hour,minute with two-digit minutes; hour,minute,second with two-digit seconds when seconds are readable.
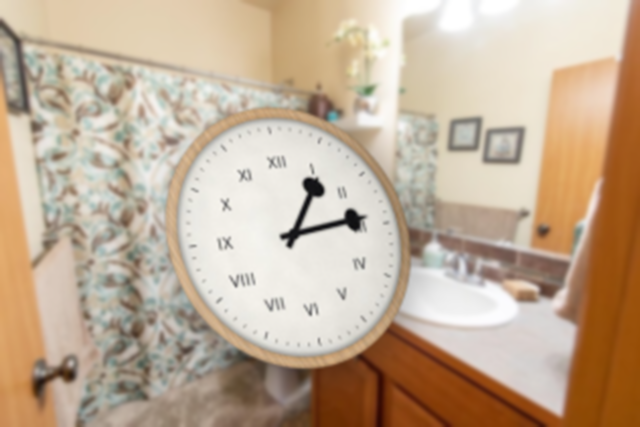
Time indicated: 1,14
